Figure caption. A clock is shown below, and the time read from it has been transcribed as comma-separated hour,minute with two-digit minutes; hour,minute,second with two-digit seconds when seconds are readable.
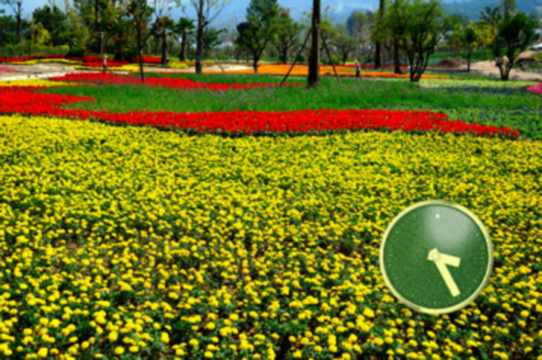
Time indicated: 3,25
